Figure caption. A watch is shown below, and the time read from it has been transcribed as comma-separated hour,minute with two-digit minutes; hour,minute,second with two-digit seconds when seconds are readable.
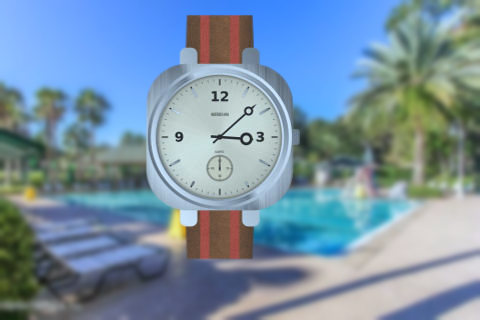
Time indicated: 3,08
